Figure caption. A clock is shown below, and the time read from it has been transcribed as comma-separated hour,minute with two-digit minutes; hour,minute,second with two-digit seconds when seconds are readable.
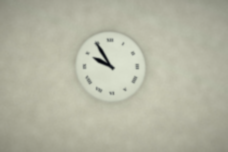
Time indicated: 9,55
